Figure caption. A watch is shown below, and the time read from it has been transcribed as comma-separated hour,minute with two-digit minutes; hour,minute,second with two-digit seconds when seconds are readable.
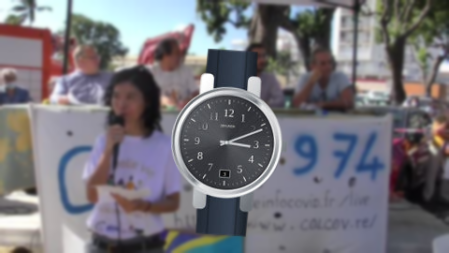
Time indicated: 3,11
